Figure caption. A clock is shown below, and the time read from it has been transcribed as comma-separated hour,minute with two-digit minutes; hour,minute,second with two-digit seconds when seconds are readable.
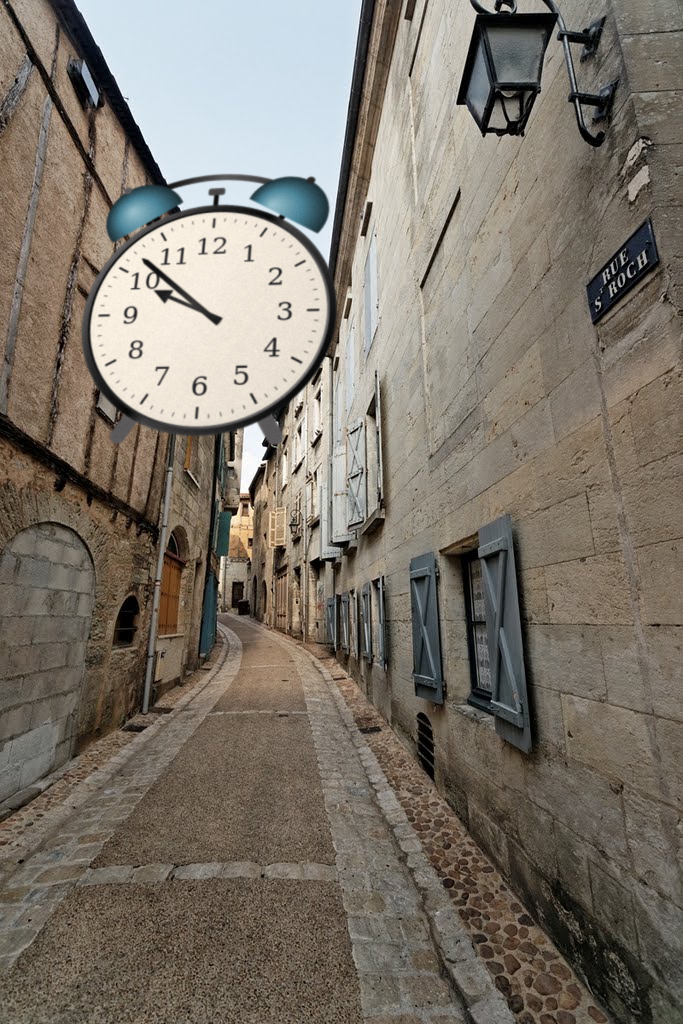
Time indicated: 9,52
